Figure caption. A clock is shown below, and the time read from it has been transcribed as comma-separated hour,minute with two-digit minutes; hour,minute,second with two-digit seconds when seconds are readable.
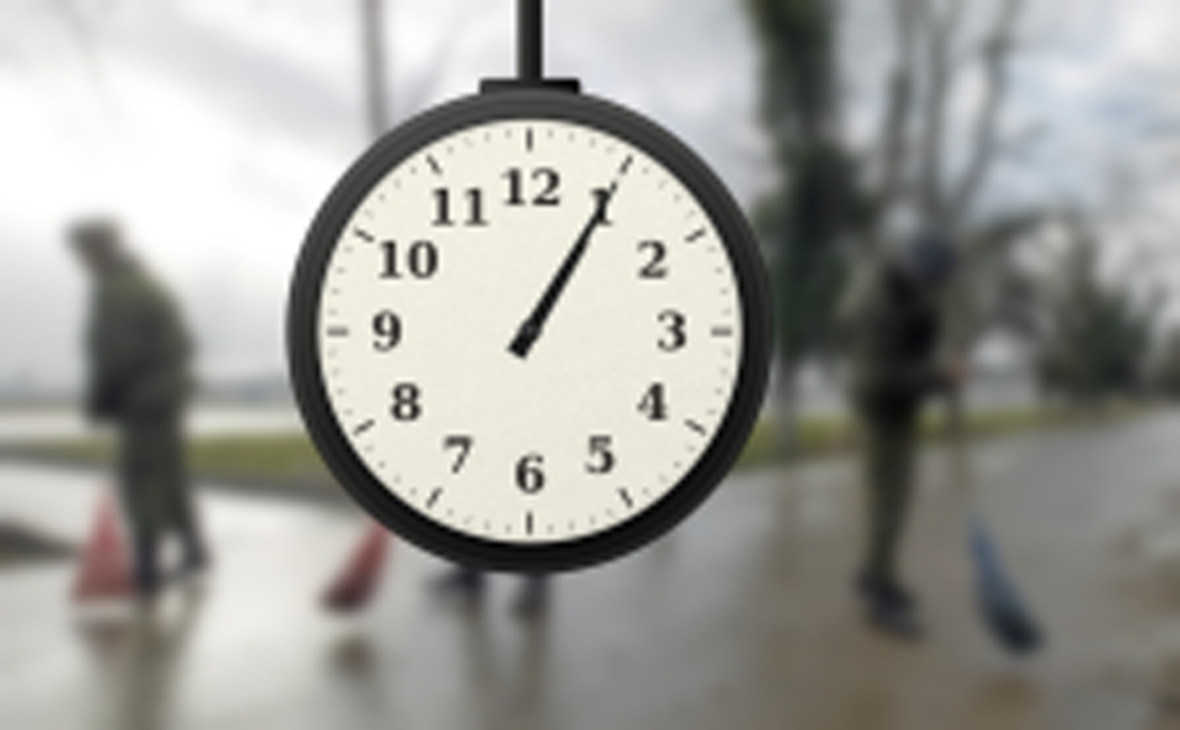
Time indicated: 1,05
